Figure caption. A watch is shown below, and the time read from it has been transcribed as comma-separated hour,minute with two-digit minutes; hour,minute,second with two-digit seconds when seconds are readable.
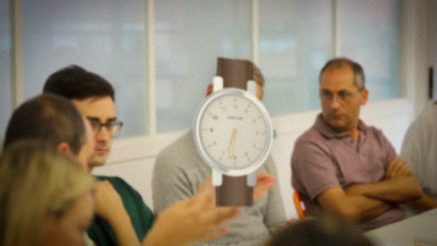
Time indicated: 6,32
